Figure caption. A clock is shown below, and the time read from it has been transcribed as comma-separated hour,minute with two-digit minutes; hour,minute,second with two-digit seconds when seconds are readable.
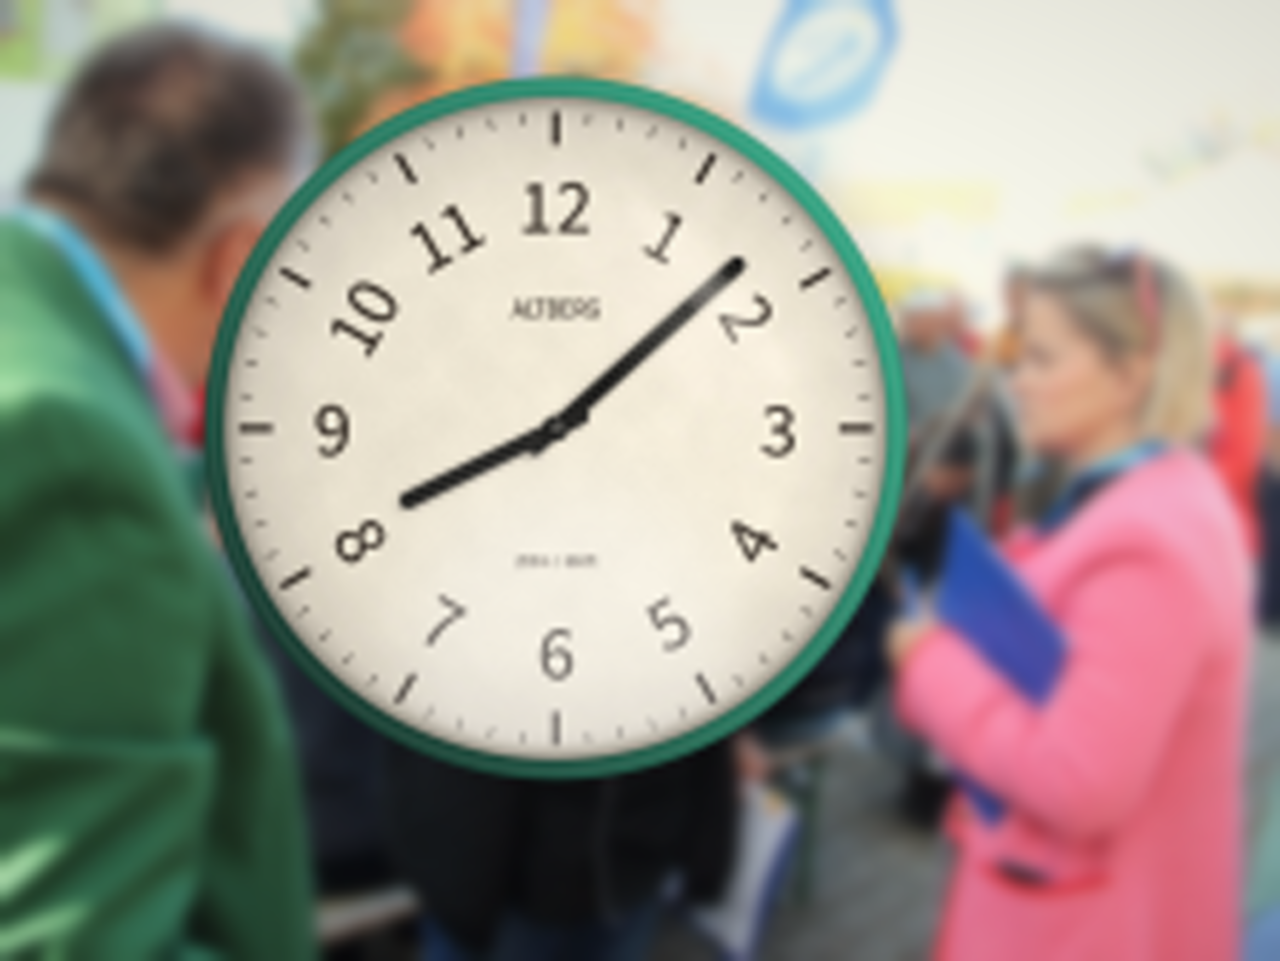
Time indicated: 8,08
